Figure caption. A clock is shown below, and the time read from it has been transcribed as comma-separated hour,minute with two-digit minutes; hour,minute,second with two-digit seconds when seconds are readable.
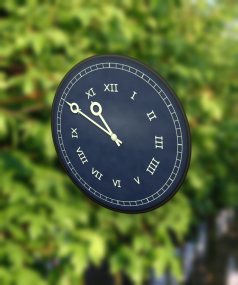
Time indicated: 10,50
